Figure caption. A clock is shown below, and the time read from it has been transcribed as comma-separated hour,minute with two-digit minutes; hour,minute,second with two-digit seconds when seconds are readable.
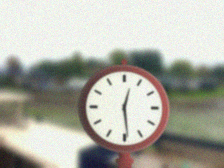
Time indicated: 12,29
